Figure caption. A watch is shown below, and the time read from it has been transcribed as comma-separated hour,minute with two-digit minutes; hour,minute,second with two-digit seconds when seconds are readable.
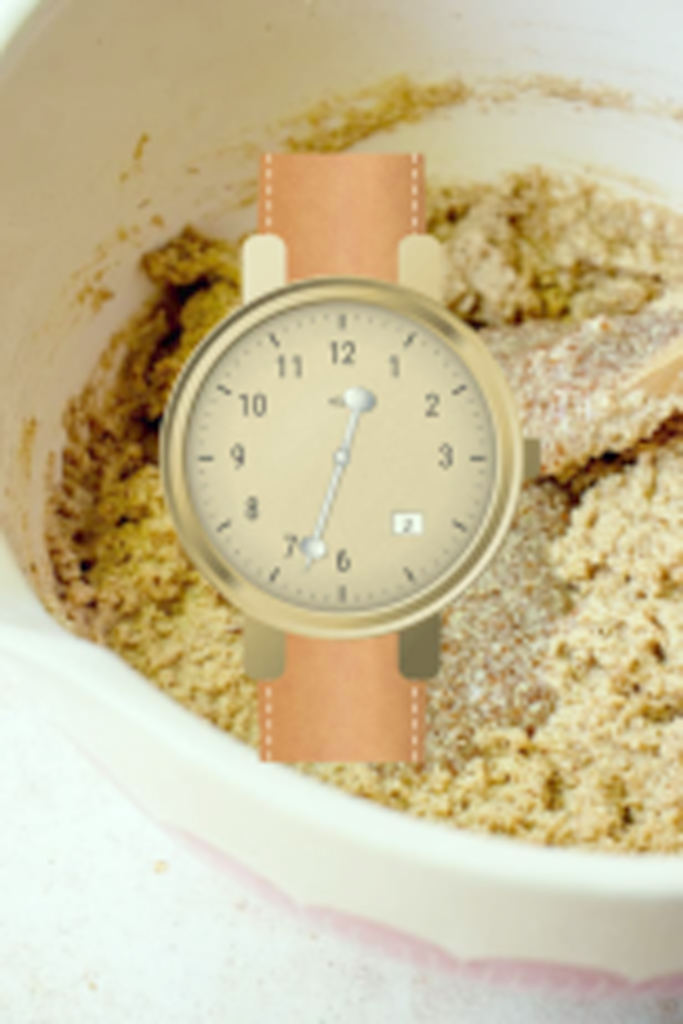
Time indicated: 12,33
